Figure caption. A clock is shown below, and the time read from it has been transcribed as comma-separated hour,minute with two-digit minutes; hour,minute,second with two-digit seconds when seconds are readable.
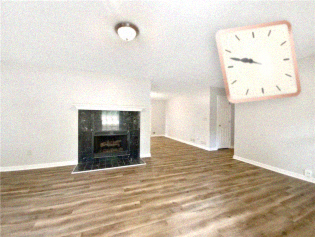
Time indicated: 9,48
